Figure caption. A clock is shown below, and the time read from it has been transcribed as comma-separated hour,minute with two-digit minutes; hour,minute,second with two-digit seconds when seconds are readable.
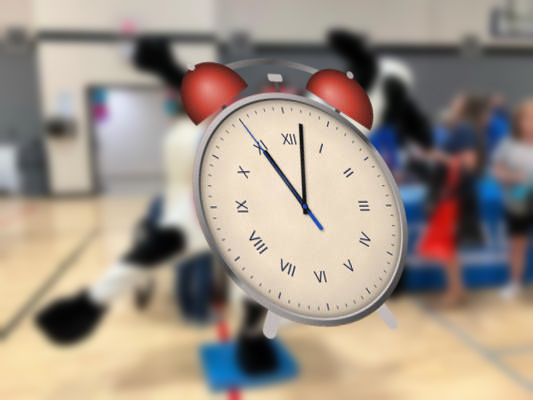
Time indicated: 11,01,55
